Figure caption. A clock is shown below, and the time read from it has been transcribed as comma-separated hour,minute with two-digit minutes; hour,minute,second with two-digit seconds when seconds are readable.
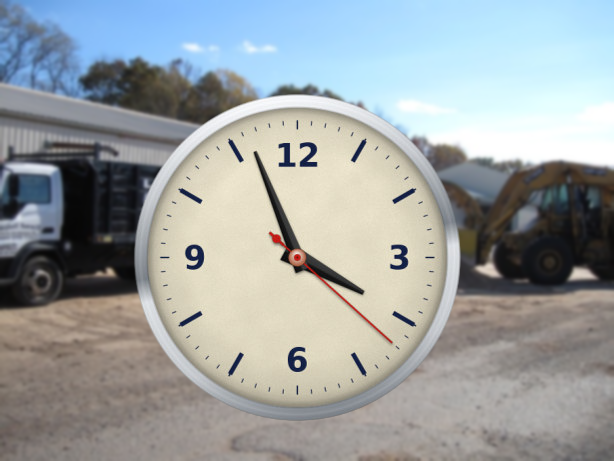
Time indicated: 3,56,22
